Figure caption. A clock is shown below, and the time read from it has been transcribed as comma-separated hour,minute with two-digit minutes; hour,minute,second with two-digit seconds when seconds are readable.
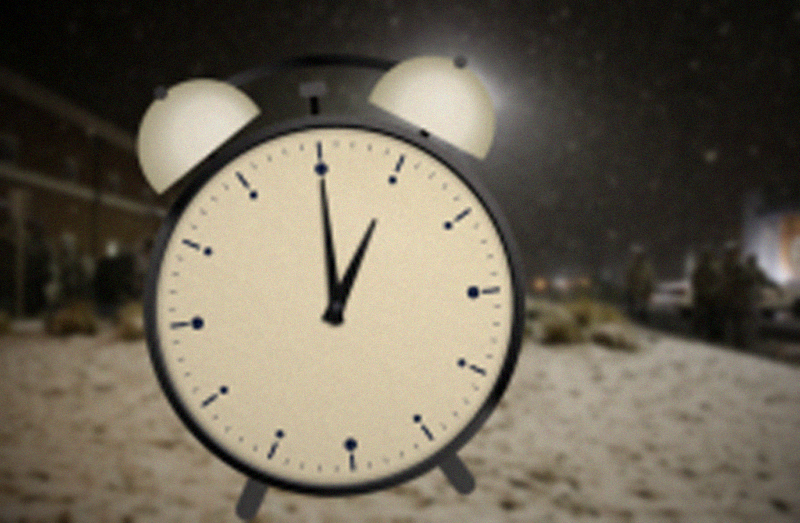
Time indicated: 1,00
